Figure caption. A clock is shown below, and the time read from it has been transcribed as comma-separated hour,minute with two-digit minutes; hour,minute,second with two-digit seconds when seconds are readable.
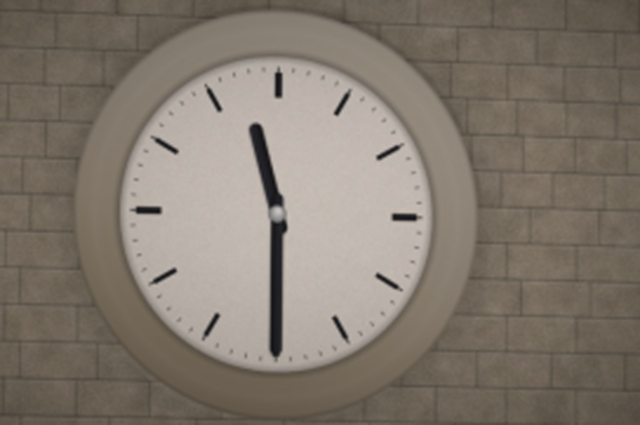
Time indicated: 11,30
